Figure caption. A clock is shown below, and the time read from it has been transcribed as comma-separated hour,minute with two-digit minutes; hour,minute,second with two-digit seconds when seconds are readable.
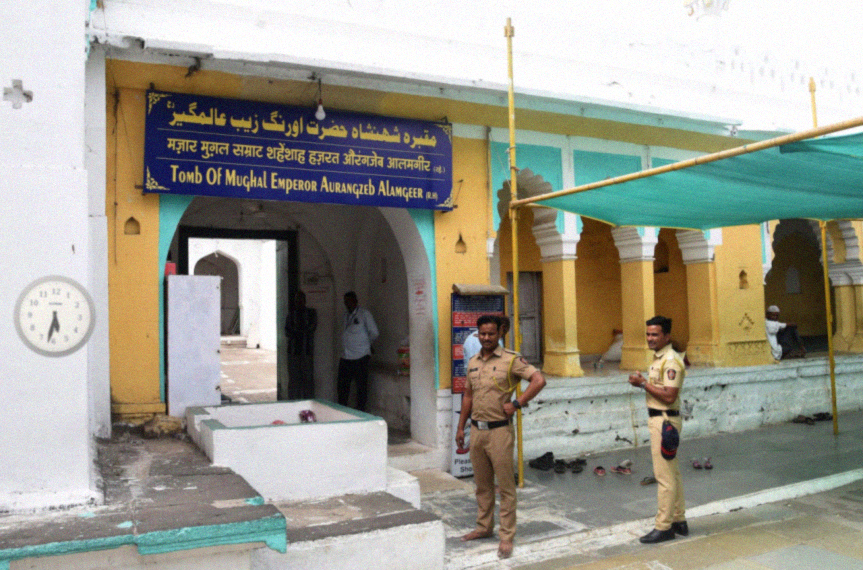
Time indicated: 5,32
